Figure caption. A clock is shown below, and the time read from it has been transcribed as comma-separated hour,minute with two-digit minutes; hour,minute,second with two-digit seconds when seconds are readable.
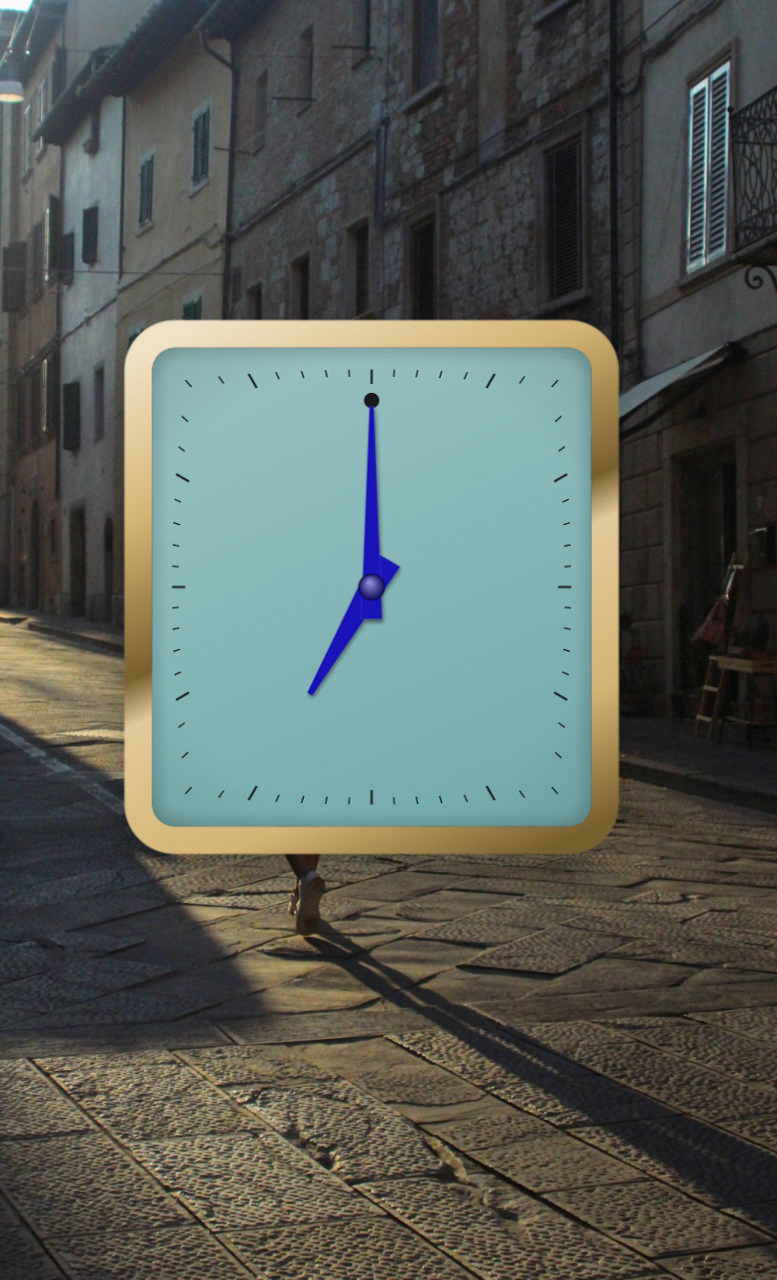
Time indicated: 7,00
